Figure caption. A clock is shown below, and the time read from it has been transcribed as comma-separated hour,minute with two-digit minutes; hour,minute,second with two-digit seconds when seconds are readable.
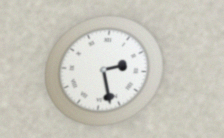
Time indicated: 2,27
